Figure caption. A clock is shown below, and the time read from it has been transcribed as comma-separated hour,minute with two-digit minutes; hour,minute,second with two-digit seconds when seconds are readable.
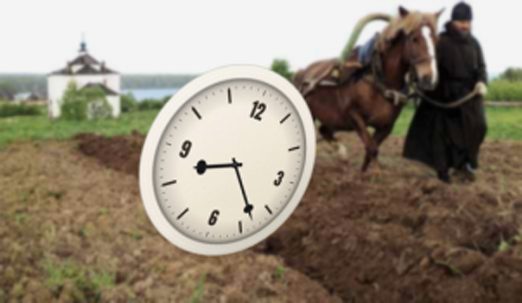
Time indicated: 8,23
